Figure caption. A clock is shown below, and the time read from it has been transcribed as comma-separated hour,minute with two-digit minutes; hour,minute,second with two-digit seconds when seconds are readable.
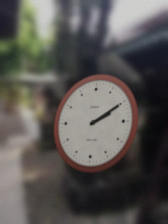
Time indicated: 2,10
